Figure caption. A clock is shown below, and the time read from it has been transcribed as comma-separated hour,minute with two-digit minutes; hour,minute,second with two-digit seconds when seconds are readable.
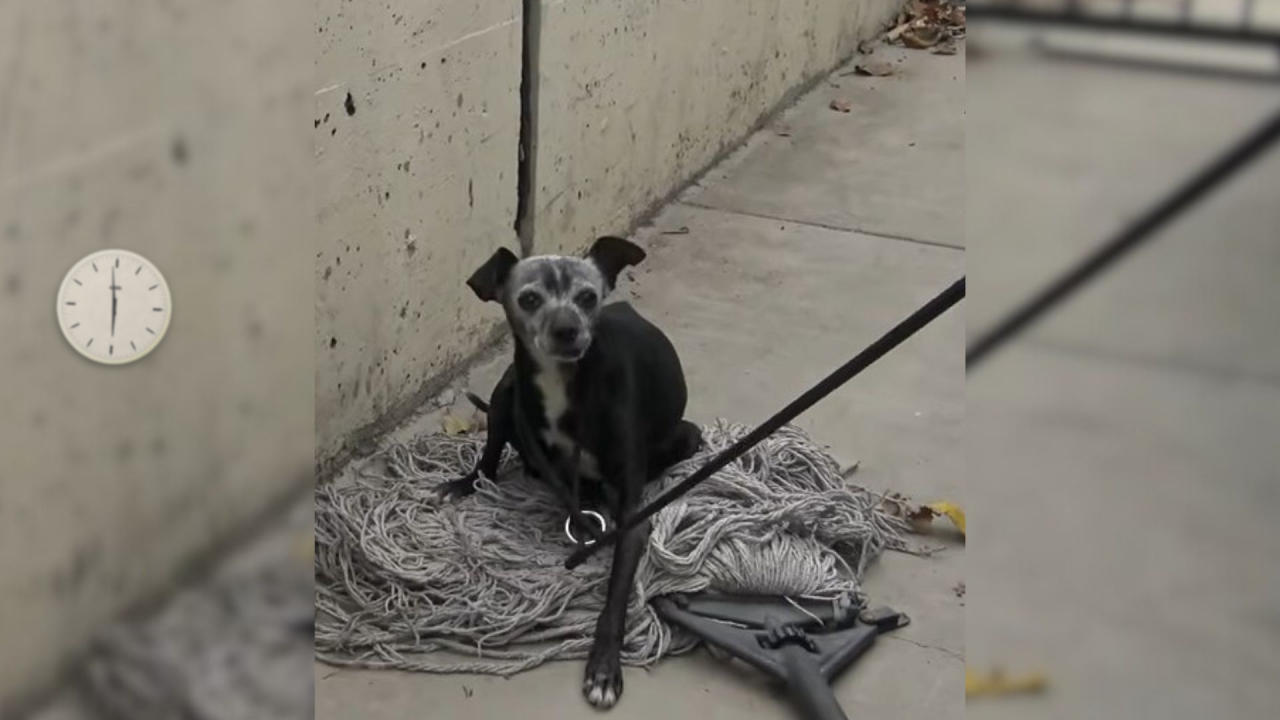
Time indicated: 5,59
